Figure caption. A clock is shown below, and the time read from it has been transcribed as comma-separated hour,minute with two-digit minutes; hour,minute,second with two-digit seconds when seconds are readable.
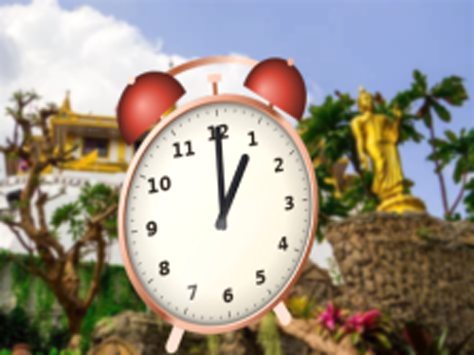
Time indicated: 1,00
